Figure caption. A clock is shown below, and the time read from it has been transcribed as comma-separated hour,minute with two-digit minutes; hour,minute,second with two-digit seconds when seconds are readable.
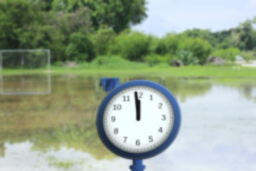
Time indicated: 11,59
